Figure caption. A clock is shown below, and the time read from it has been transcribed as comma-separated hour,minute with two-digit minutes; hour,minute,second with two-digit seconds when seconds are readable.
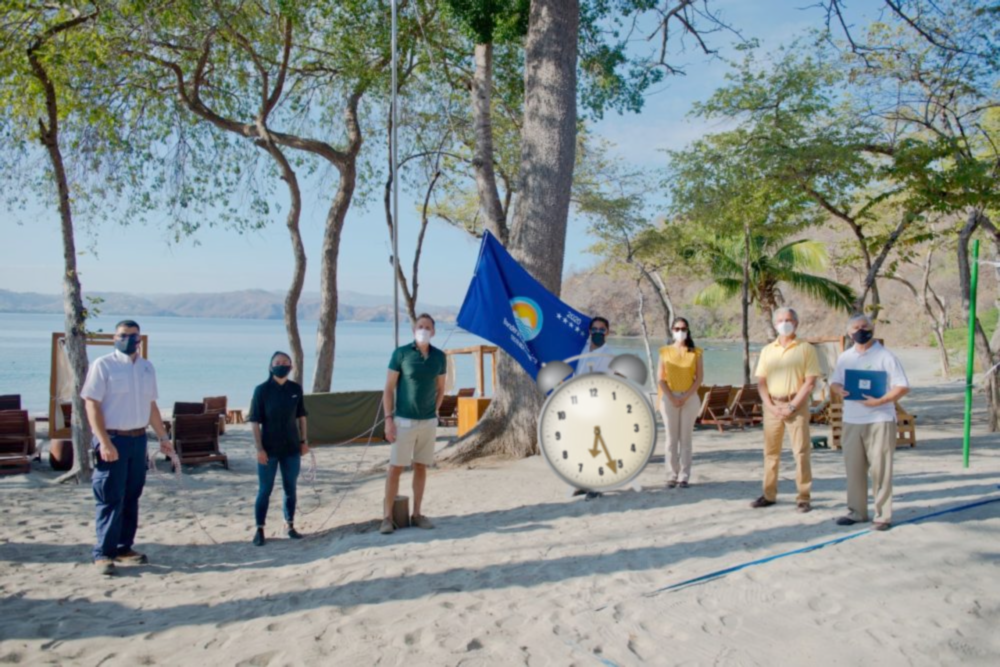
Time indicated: 6,27
